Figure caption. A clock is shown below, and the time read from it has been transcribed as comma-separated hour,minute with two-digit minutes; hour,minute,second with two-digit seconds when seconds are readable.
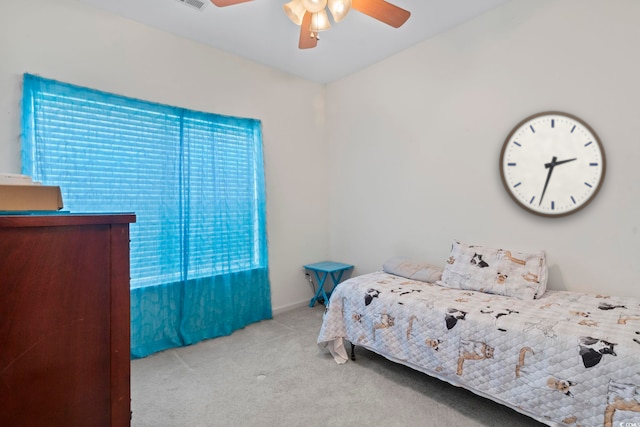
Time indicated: 2,33
